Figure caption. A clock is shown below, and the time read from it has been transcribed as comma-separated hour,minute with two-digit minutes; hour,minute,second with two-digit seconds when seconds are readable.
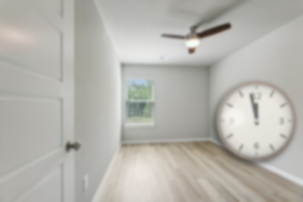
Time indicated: 11,58
